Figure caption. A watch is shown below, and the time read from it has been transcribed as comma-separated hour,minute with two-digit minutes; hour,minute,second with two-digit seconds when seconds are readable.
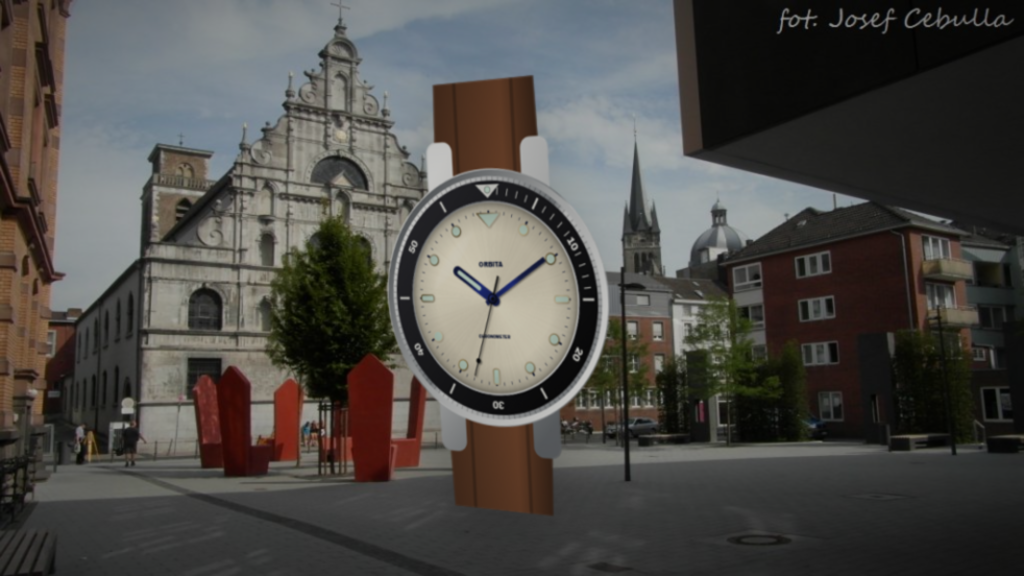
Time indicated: 10,09,33
